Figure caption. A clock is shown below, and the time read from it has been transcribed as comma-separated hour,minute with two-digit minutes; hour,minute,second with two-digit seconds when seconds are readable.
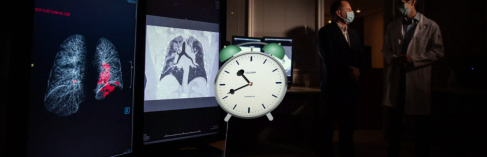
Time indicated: 10,41
